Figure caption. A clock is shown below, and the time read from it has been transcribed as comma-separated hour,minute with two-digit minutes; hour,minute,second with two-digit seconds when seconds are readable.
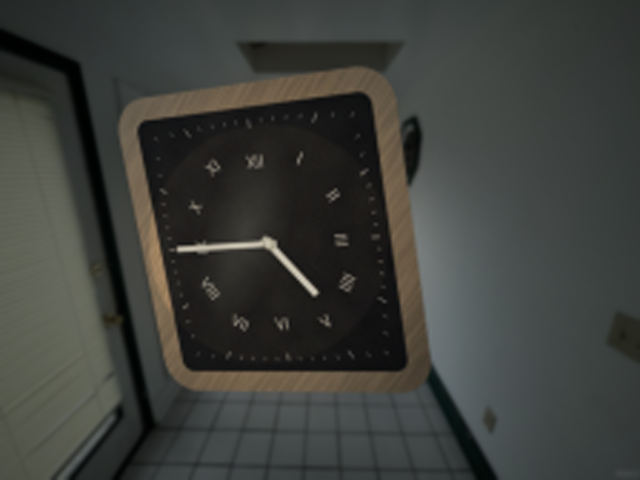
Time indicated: 4,45
